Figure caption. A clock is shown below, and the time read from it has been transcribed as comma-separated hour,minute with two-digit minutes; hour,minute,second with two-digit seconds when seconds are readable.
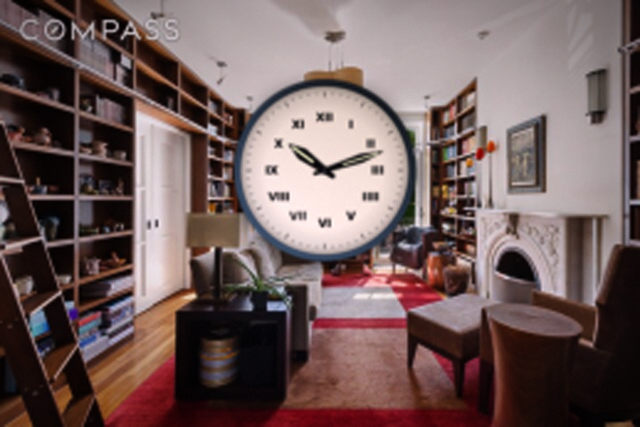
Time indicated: 10,12
